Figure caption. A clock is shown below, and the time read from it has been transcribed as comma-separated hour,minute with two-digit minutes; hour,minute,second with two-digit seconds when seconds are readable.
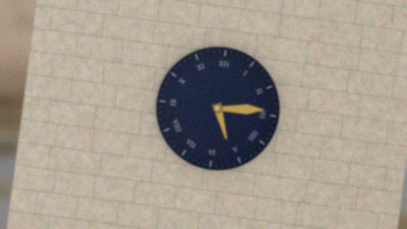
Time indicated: 5,14
